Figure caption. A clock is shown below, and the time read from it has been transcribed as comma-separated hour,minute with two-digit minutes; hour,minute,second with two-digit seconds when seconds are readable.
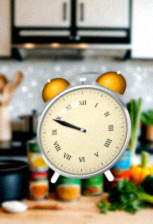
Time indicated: 9,49
